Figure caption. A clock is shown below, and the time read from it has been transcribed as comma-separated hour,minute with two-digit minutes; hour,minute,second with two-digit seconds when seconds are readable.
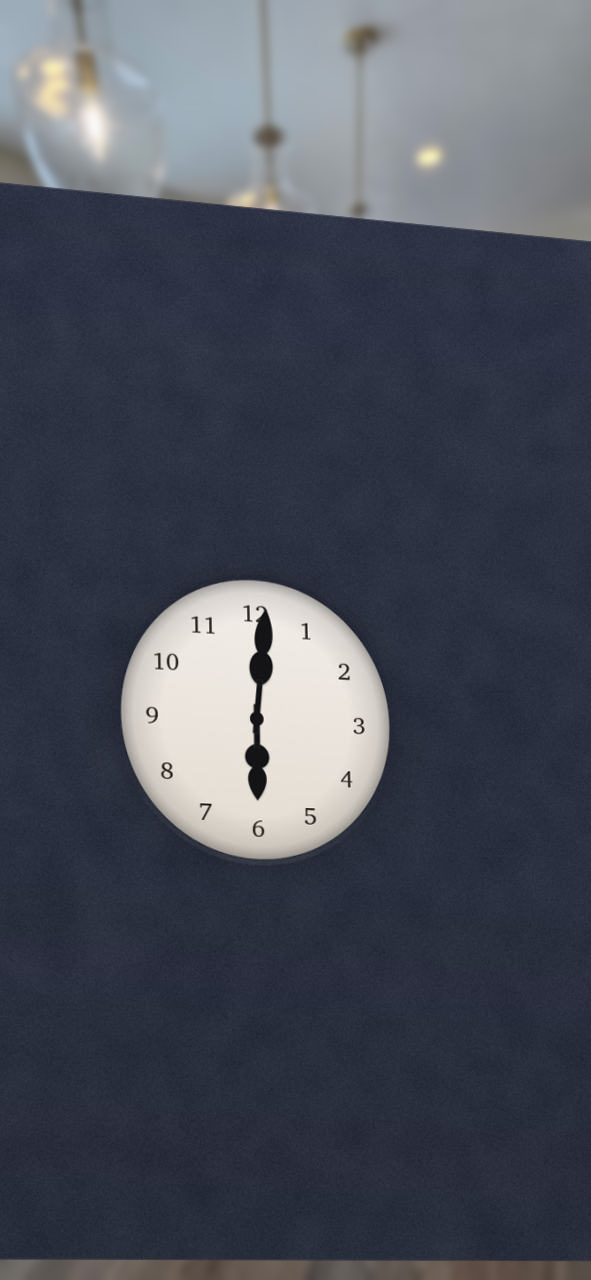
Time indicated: 6,01
